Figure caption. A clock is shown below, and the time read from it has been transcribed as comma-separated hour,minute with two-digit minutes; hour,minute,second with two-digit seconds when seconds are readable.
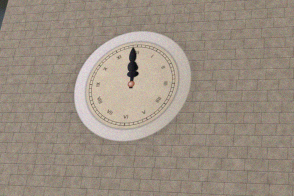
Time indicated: 11,59
